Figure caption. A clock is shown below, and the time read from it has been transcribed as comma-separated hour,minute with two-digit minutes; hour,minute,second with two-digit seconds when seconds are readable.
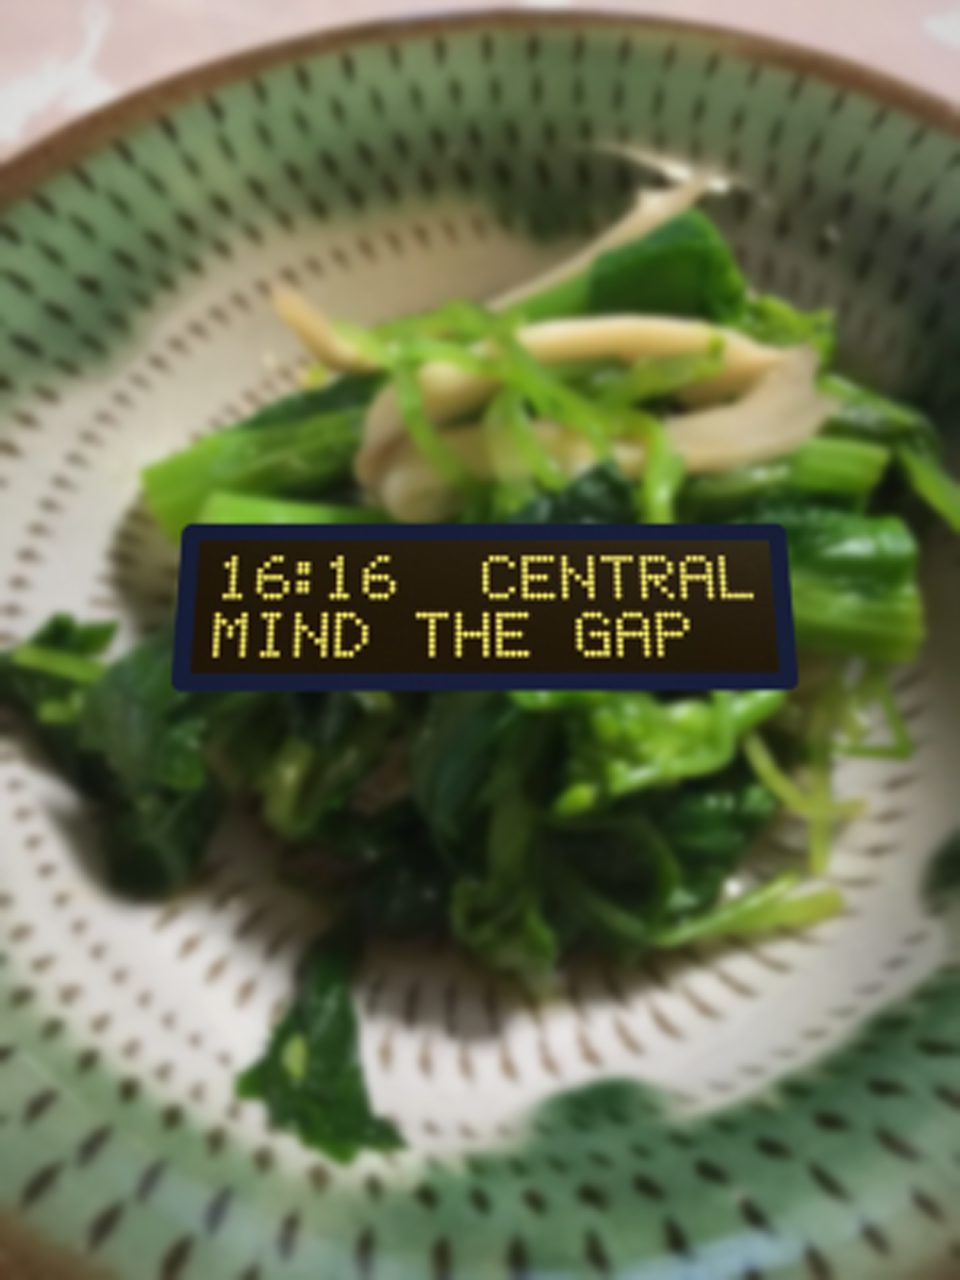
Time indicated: 16,16
